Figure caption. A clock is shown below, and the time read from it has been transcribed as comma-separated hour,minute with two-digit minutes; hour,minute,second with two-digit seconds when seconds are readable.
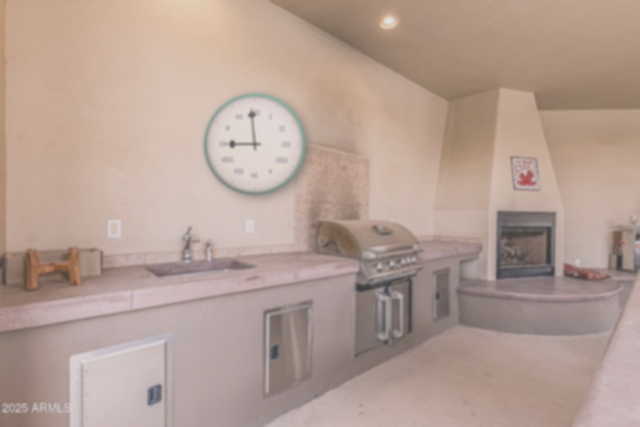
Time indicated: 8,59
